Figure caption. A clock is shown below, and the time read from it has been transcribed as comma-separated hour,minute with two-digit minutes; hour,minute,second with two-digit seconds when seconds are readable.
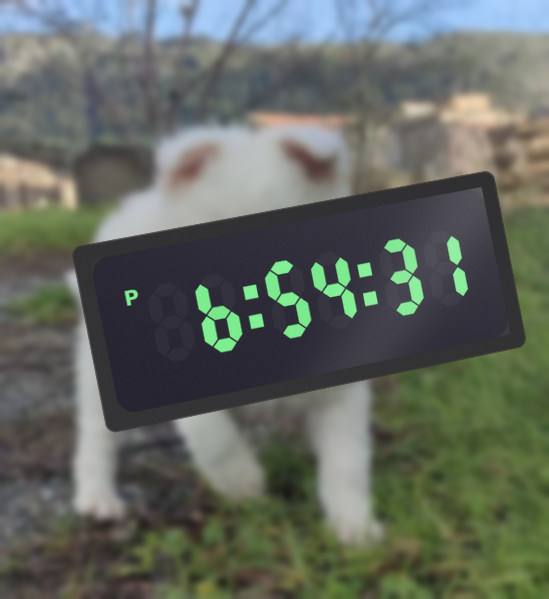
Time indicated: 6,54,31
